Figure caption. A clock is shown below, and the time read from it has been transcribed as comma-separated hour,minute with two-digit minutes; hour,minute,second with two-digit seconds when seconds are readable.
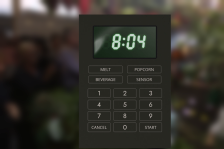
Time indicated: 8,04
